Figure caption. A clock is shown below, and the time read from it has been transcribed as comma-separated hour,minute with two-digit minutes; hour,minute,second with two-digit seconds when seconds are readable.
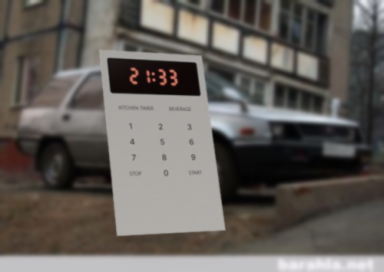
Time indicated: 21,33
